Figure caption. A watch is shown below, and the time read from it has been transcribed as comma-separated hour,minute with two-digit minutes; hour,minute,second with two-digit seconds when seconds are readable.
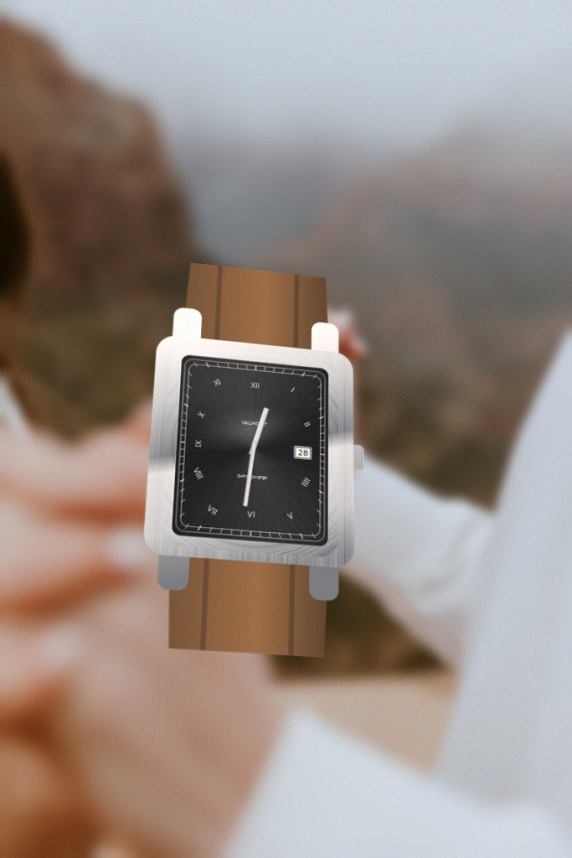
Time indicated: 12,31
